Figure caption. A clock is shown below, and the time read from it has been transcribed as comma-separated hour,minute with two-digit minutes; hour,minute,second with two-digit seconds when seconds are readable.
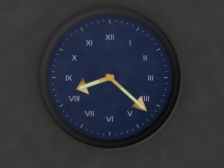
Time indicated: 8,22
